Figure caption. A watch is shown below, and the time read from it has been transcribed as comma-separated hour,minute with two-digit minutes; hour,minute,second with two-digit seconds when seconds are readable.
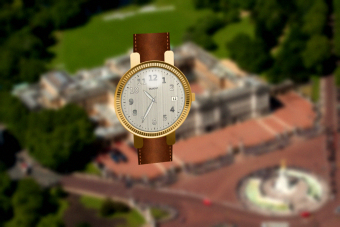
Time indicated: 10,35
